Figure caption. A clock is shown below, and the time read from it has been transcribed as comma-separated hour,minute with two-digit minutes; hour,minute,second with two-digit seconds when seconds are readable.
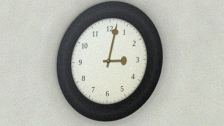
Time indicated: 3,02
